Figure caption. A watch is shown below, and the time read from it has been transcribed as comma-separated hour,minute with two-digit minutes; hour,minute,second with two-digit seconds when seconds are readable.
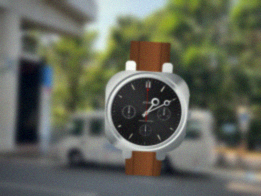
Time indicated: 1,10
